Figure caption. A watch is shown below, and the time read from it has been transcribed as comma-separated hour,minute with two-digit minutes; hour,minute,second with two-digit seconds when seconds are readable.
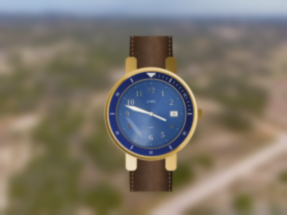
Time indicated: 3,48
